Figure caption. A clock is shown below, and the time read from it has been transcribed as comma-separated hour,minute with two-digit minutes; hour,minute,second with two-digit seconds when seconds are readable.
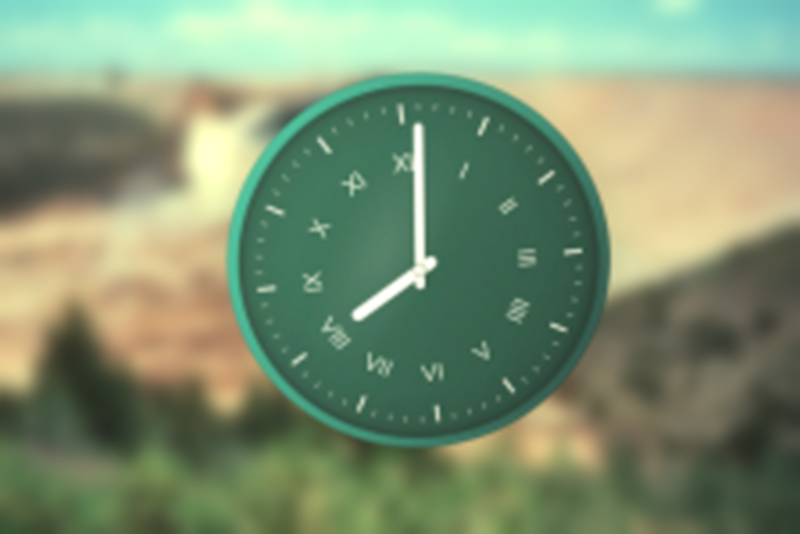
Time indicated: 8,01
